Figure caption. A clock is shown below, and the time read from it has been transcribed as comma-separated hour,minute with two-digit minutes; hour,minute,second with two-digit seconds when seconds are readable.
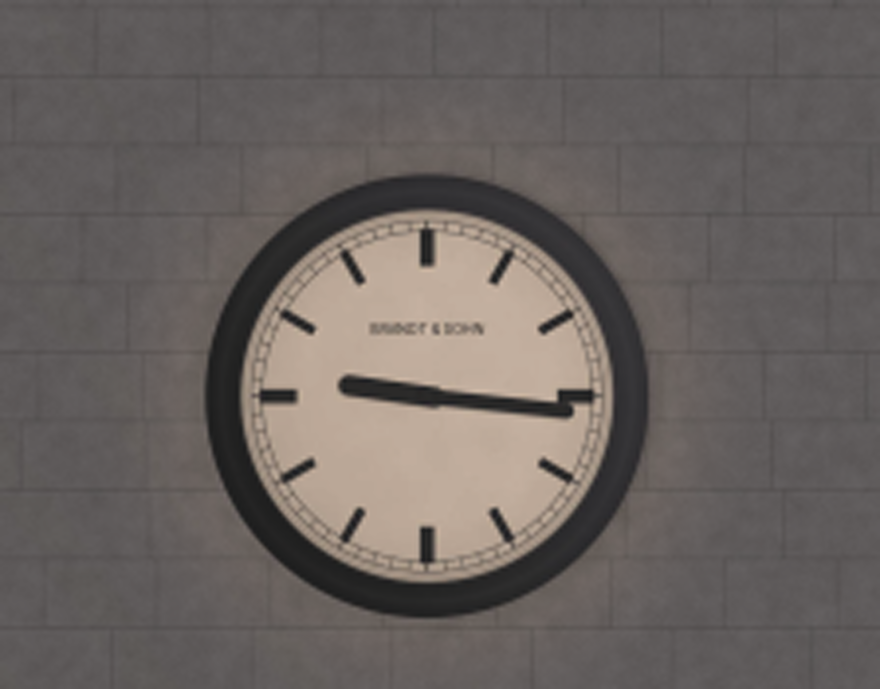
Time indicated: 9,16
